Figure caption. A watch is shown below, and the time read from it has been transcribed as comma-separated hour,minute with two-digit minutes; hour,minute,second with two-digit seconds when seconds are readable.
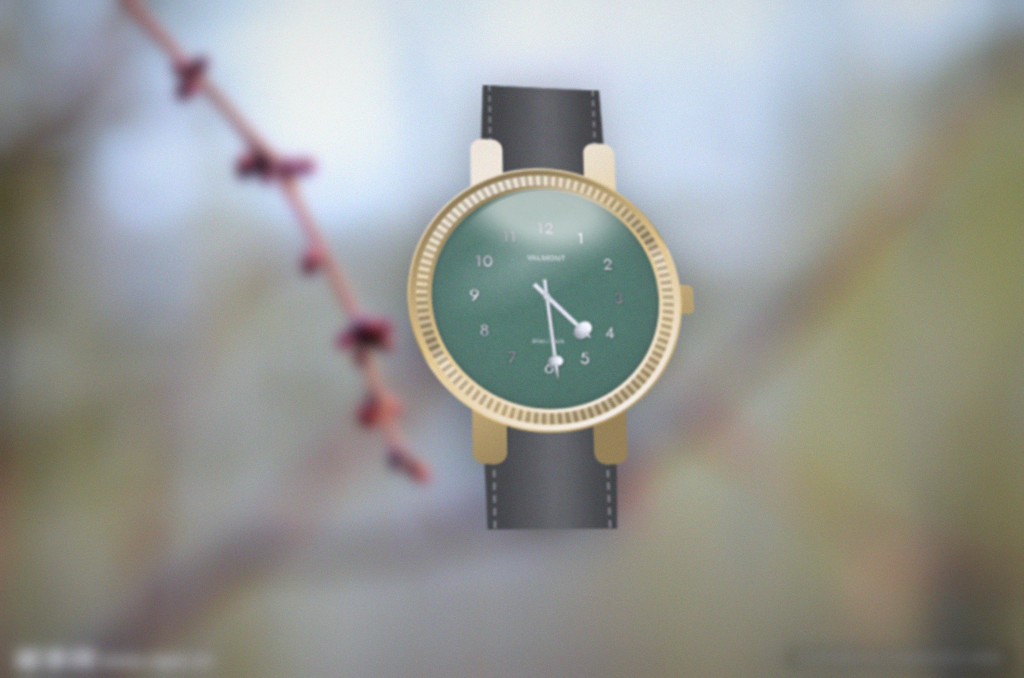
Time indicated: 4,29
